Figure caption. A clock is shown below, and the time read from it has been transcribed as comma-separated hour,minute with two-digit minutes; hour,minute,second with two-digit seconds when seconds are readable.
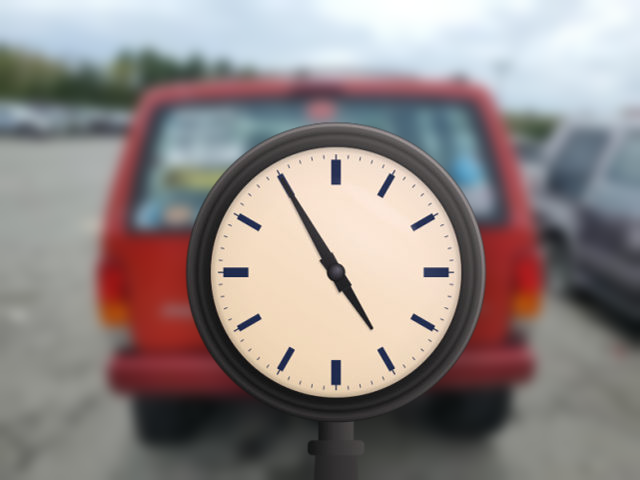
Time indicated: 4,55
